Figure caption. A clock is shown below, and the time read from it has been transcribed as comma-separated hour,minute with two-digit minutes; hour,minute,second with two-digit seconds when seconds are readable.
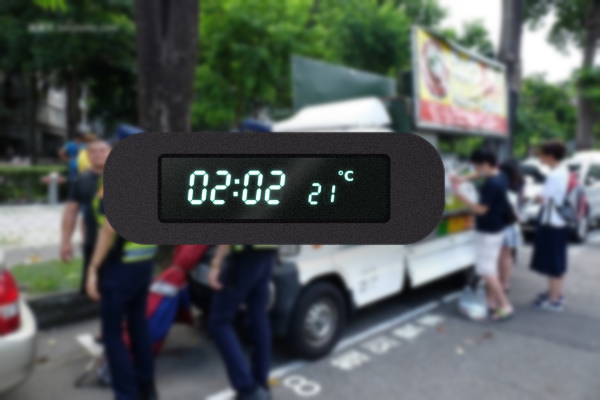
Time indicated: 2,02
